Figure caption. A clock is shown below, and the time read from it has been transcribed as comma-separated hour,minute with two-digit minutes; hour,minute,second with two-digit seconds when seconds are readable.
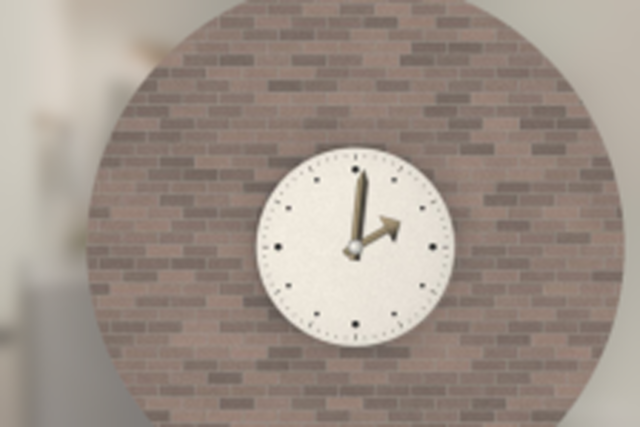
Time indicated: 2,01
